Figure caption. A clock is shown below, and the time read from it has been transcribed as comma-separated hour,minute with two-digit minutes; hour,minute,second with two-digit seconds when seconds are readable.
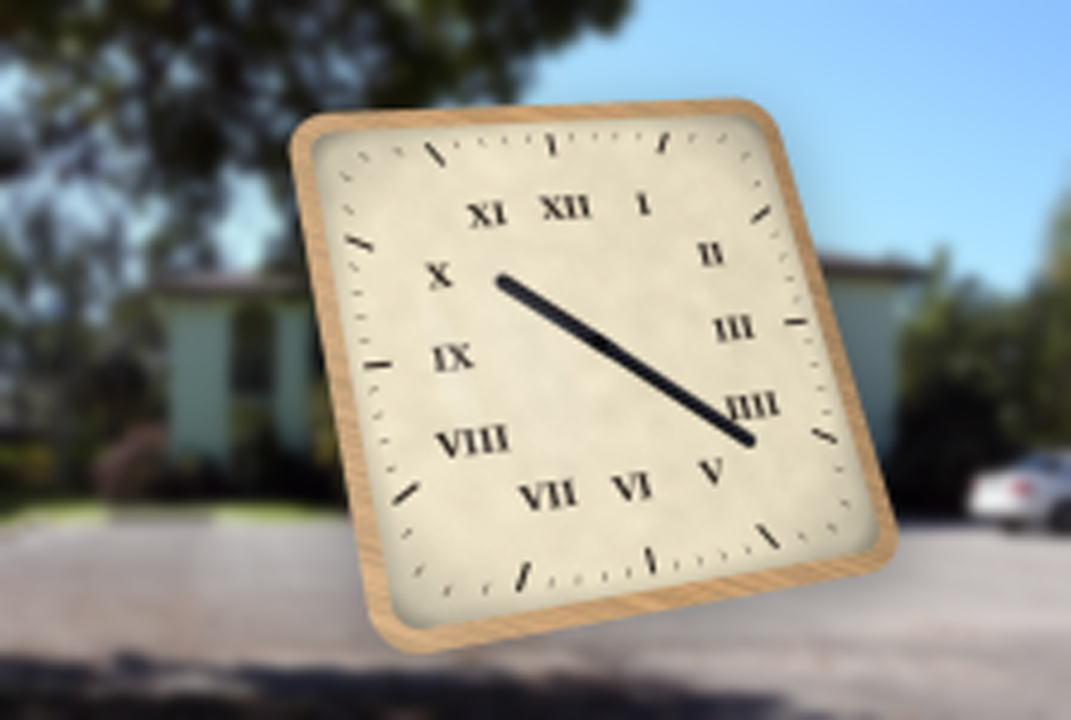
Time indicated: 10,22
